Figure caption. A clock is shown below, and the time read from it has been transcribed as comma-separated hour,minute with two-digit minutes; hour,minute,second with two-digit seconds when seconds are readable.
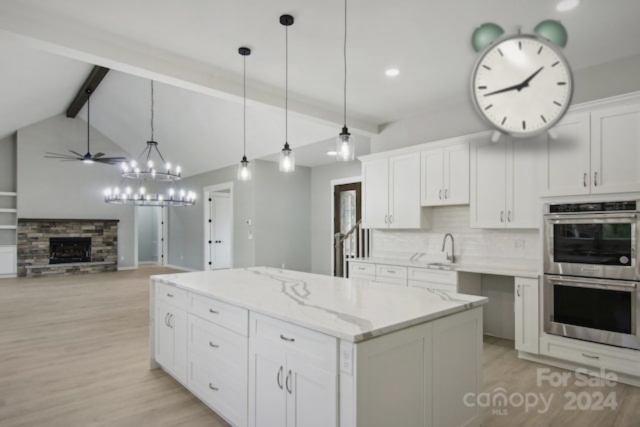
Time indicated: 1,43
